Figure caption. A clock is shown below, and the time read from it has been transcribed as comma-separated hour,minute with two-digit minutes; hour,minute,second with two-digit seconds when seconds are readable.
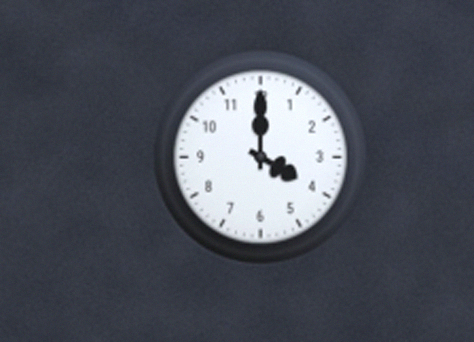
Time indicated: 4,00
